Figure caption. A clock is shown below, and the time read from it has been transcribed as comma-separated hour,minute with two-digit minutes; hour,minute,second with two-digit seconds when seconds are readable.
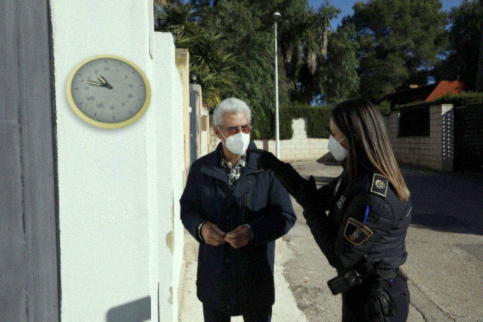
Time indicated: 10,48
